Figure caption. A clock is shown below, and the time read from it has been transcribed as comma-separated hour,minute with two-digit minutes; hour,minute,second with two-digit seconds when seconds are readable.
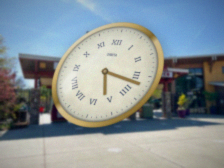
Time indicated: 5,17
